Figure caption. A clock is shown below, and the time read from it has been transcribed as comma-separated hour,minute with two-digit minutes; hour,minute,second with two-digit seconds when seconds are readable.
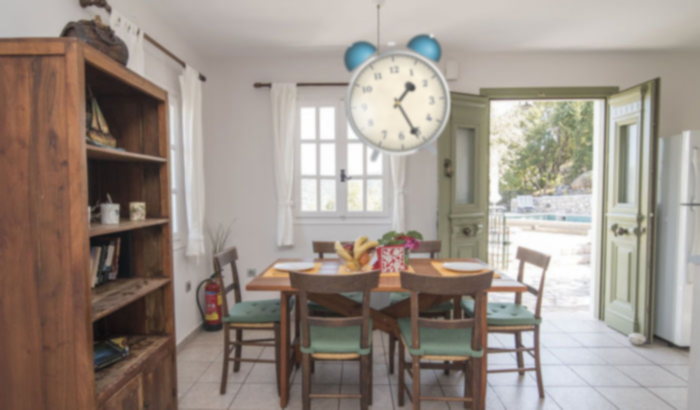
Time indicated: 1,26
